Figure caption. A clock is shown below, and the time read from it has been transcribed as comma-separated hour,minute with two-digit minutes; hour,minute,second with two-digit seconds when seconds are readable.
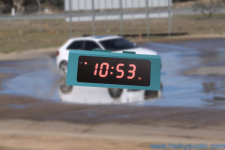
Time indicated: 10,53
